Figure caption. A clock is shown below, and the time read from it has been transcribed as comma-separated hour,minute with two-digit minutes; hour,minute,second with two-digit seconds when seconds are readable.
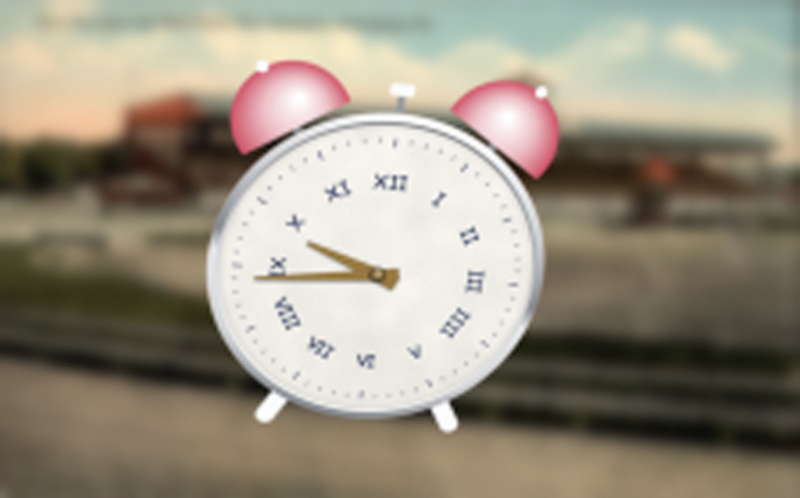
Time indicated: 9,44
